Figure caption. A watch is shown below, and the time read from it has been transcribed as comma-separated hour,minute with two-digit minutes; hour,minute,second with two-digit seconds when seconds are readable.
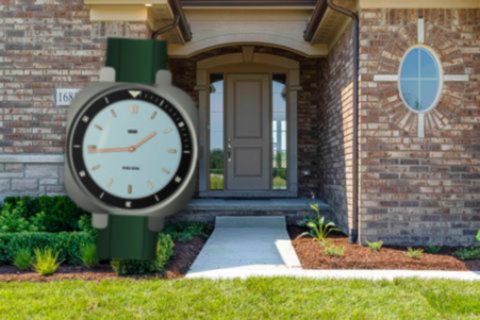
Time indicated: 1,44
